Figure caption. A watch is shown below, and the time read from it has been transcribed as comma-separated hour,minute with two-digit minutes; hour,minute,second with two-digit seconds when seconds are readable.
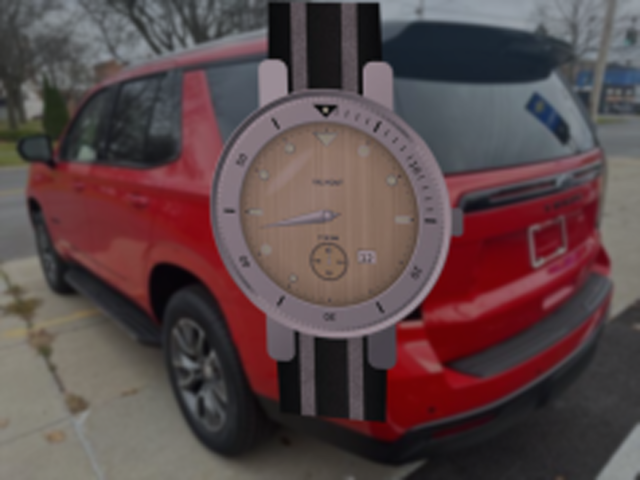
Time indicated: 8,43
